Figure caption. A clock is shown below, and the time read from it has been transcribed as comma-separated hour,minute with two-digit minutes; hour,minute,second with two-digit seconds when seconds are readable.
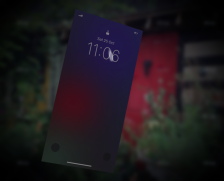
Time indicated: 11,06
